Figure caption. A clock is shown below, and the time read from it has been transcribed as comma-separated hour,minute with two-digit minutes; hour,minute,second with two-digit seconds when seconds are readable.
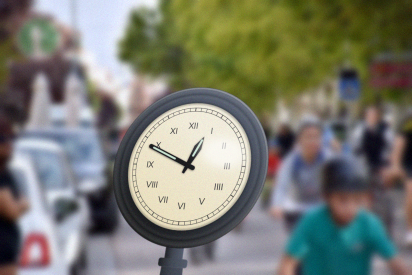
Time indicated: 12,49
